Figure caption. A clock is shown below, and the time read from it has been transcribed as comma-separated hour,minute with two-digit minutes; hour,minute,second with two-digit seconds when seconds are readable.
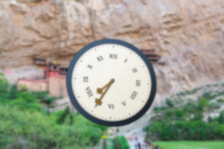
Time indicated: 7,35
